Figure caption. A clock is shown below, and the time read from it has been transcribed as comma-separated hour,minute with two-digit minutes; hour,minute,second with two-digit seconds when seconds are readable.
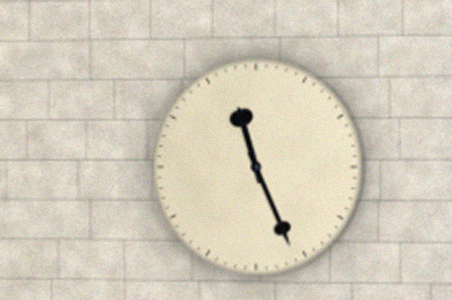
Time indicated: 11,26
